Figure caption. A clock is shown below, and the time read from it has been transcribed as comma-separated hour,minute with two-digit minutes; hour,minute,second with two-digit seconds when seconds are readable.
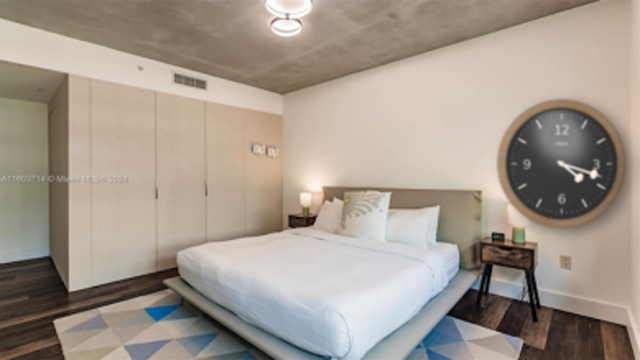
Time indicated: 4,18
